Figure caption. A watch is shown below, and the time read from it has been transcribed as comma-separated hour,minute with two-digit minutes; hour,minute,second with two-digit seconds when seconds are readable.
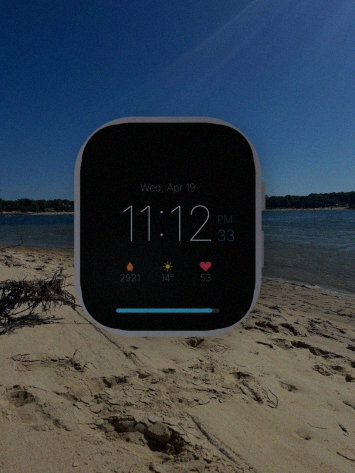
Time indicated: 11,12,33
